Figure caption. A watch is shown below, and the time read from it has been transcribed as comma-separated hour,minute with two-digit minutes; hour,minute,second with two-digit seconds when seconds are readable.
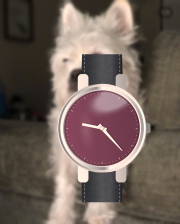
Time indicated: 9,23
